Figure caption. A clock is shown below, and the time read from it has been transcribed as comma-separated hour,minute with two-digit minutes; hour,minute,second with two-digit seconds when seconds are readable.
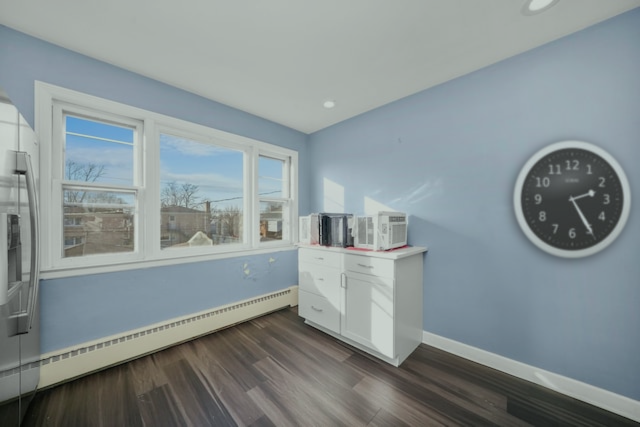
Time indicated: 2,25
